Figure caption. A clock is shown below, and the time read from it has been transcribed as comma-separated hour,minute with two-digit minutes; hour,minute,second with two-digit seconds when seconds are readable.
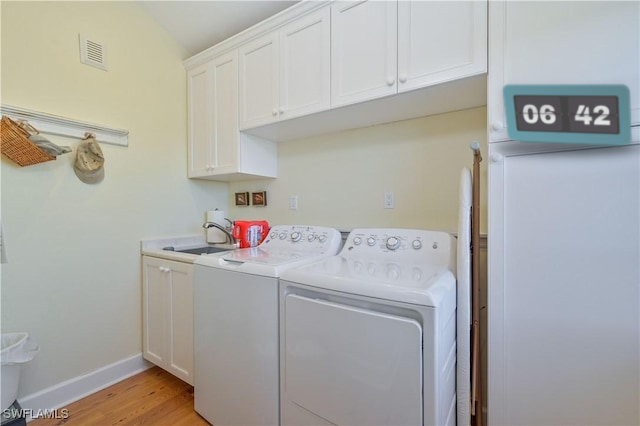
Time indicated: 6,42
